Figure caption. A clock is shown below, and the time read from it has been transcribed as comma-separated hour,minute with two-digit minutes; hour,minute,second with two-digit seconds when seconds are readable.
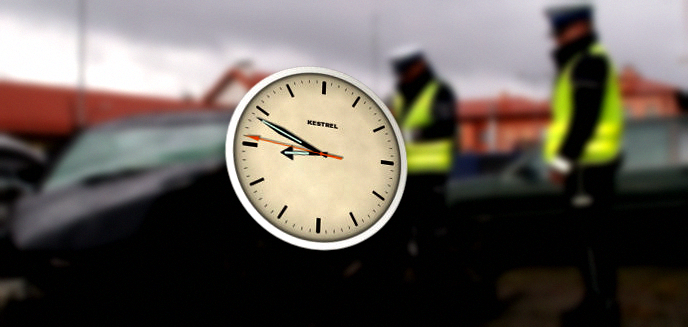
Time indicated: 8,48,46
